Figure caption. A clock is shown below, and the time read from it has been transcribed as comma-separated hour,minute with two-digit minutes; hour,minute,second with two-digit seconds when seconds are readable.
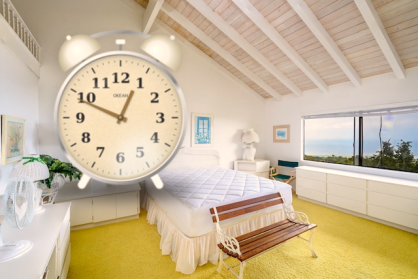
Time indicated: 12,49
